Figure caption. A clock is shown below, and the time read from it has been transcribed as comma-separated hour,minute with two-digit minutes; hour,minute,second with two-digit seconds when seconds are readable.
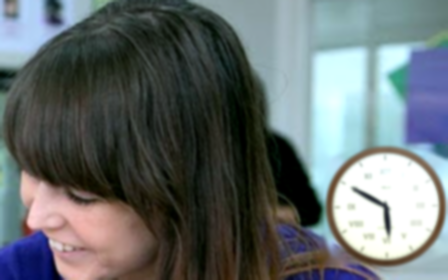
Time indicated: 5,50
